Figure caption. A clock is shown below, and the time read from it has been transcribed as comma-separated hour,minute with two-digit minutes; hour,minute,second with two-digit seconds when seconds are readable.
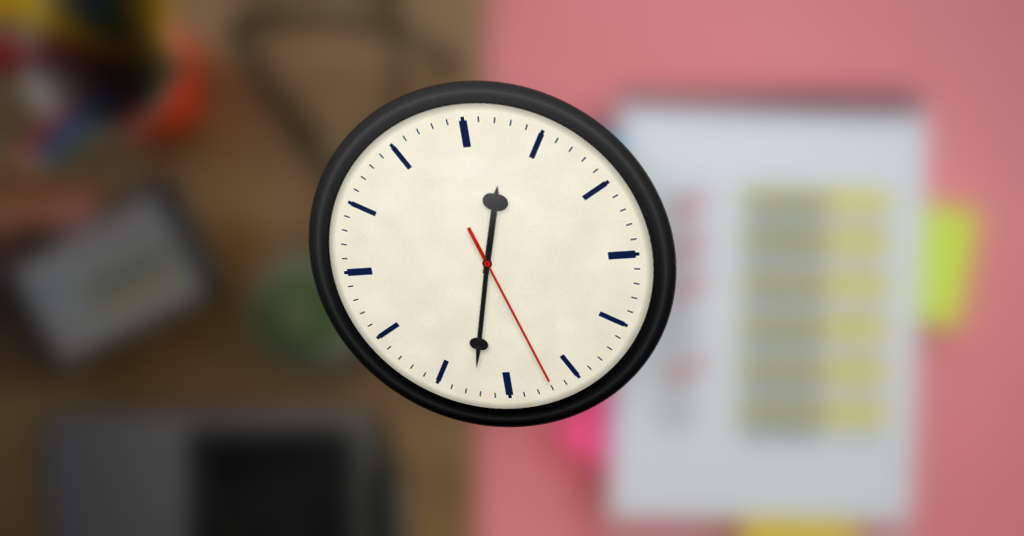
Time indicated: 12,32,27
